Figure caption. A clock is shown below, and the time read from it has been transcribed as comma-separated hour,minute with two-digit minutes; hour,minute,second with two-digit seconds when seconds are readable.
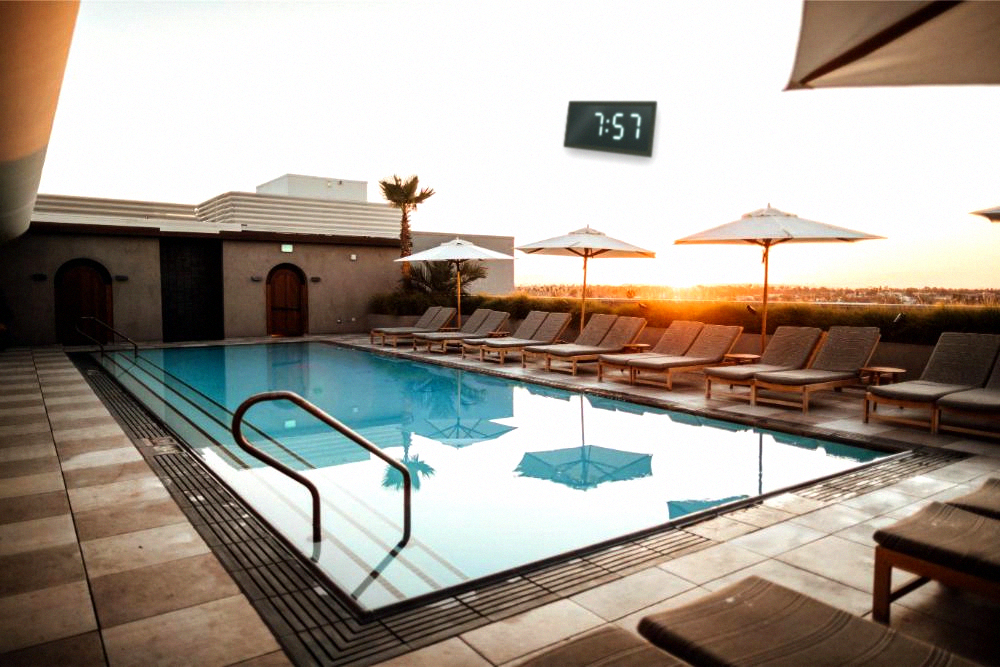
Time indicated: 7,57
